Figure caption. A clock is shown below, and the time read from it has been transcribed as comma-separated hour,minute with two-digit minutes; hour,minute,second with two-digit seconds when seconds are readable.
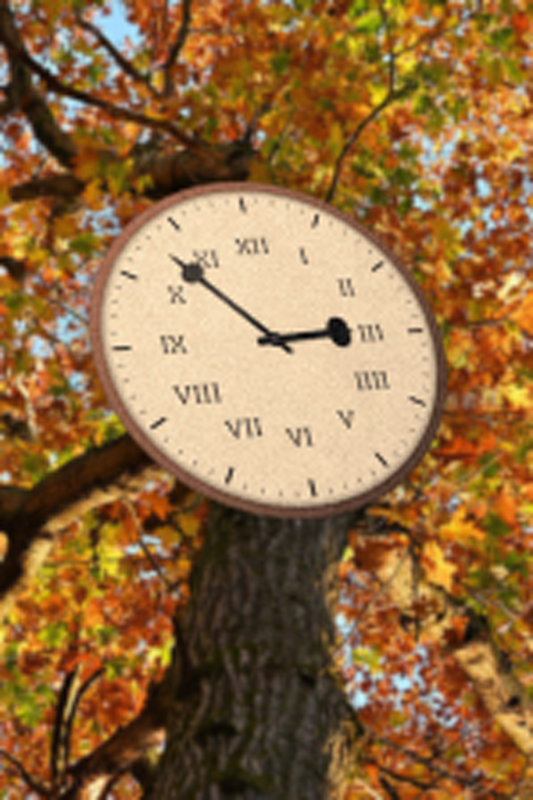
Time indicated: 2,53
